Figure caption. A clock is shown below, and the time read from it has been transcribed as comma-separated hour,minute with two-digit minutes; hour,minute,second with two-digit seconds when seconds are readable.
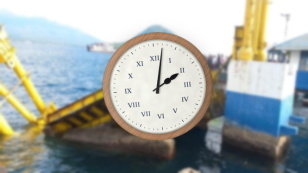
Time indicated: 2,02
